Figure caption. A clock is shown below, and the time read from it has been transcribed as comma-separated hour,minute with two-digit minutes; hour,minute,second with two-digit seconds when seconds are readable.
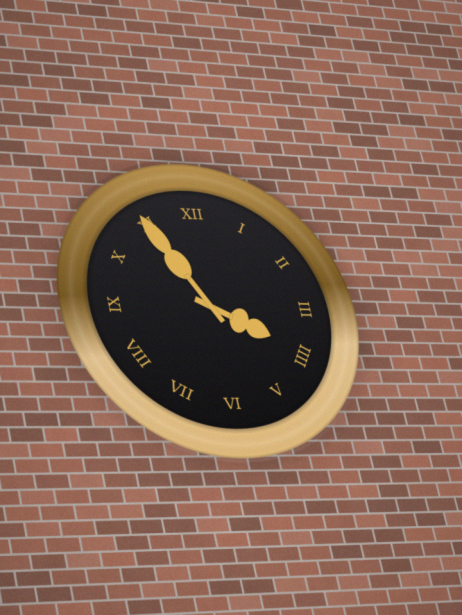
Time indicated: 3,55
